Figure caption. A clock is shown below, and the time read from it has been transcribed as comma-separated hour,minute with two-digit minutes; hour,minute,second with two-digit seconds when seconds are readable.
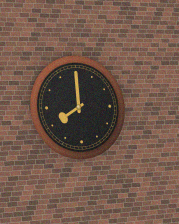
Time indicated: 8,00
